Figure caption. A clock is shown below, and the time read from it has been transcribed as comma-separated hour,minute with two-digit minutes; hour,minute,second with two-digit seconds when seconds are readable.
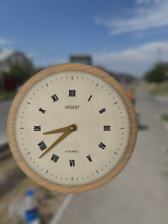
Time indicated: 8,38
